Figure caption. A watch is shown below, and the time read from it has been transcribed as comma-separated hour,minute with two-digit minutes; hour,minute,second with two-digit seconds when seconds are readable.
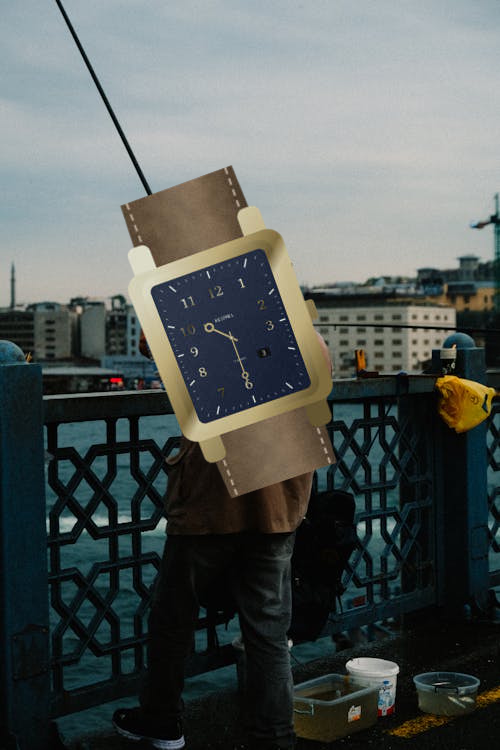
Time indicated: 10,30
